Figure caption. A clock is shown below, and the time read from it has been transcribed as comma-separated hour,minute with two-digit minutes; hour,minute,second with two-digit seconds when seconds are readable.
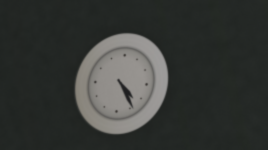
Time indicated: 4,24
